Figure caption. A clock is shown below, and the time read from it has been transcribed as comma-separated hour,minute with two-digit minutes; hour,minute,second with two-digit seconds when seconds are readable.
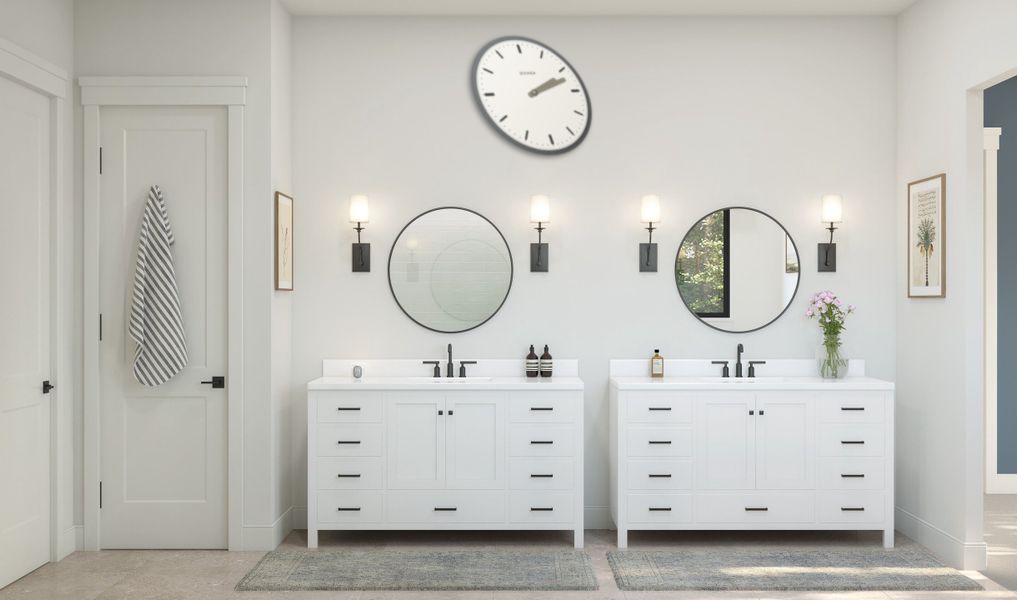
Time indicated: 2,12
